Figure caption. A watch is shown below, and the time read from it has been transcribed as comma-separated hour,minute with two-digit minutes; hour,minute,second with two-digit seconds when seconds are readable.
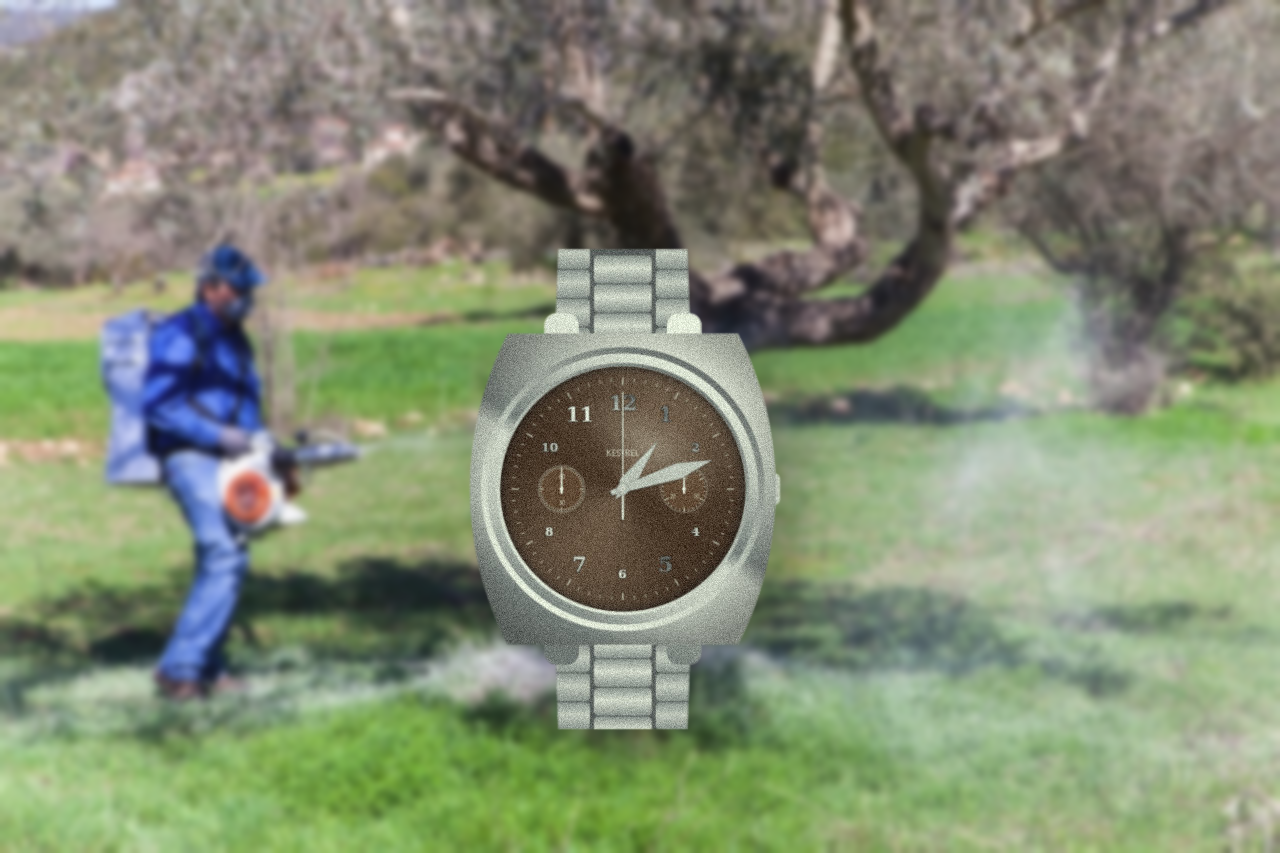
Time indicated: 1,12
